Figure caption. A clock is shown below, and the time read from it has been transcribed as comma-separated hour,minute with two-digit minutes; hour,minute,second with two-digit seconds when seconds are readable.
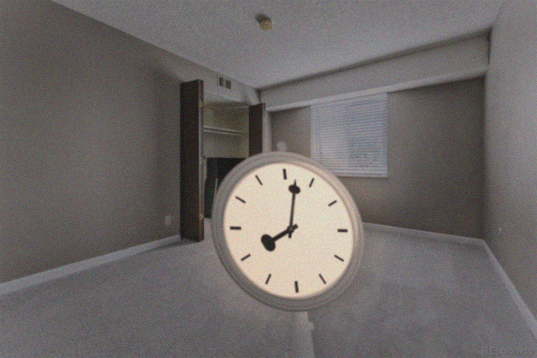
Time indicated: 8,02
